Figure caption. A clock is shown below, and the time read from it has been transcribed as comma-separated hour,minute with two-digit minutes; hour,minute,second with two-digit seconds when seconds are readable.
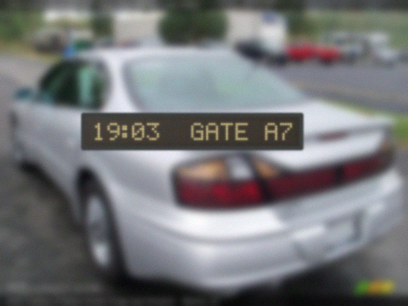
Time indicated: 19,03
